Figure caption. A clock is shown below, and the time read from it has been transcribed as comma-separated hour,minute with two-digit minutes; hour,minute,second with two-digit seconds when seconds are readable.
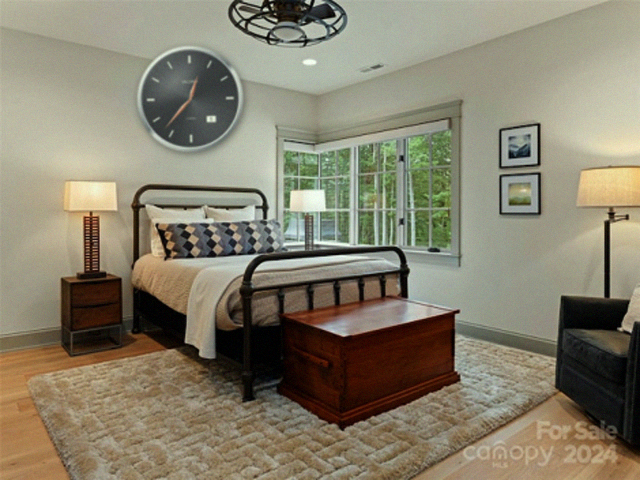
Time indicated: 12,37
